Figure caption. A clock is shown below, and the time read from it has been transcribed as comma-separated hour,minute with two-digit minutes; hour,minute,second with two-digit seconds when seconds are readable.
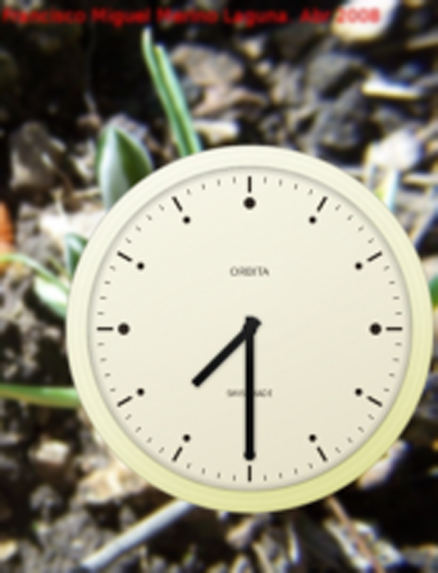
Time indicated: 7,30
